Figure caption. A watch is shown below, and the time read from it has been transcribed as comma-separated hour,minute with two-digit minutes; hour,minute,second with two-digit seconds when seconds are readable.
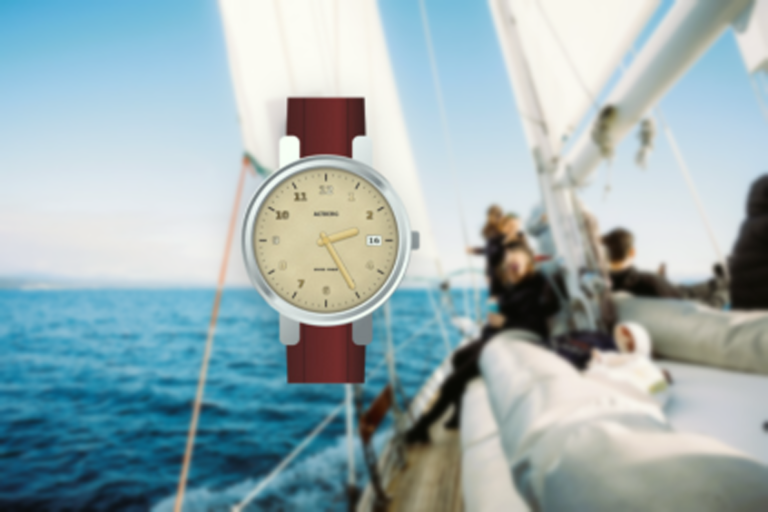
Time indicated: 2,25
